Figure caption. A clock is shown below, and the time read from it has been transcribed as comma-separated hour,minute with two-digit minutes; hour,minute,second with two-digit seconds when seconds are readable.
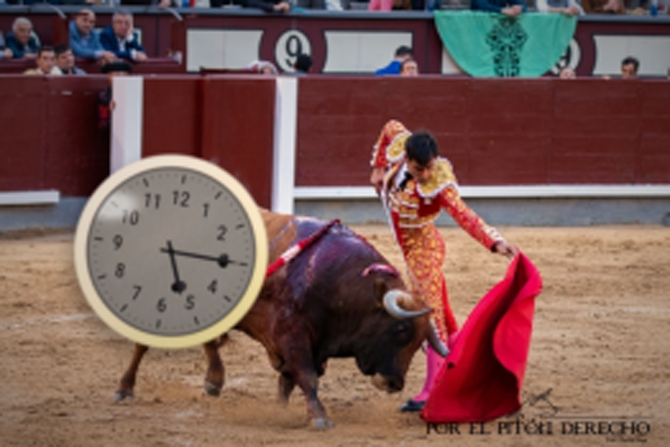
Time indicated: 5,15
